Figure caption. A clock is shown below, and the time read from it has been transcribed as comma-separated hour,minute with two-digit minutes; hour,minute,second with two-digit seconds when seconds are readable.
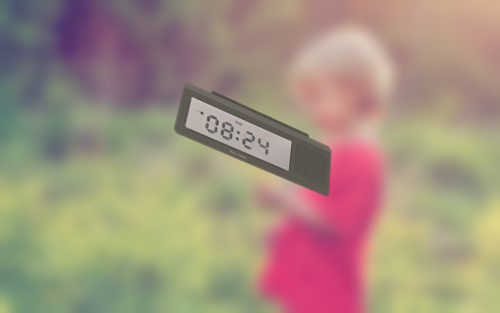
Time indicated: 8,24
